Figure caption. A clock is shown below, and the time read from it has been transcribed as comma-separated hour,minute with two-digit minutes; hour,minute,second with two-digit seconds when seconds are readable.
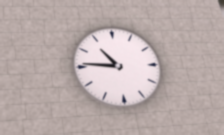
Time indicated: 10,46
